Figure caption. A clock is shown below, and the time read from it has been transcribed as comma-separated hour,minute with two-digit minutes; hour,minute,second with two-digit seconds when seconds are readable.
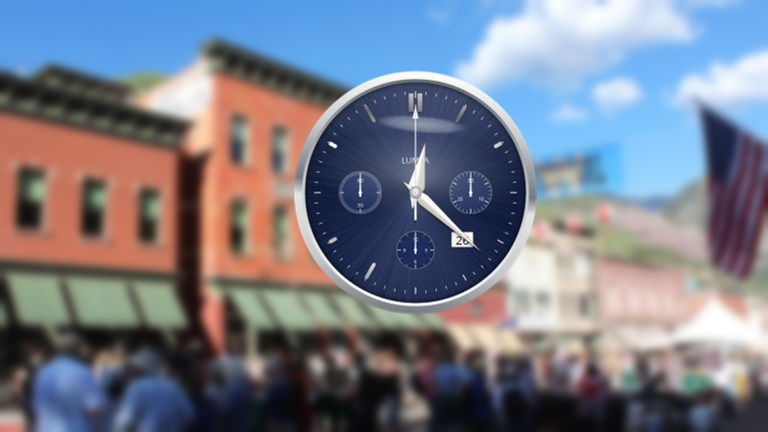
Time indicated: 12,22
